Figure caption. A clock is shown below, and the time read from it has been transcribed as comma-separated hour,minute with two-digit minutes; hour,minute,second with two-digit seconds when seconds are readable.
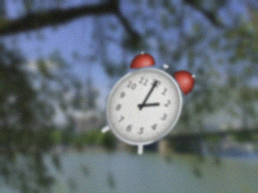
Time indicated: 2,00
